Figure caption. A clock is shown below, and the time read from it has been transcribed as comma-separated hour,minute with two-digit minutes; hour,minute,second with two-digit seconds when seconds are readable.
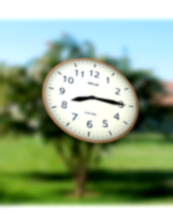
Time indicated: 8,15
